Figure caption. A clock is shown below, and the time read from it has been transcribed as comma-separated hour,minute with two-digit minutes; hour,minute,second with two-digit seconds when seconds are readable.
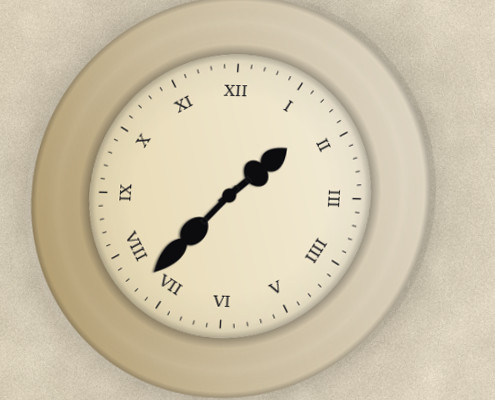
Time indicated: 1,37
